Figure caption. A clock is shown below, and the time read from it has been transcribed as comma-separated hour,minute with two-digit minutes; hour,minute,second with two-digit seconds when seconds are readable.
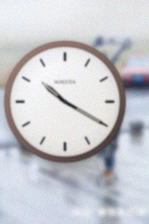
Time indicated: 10,20
